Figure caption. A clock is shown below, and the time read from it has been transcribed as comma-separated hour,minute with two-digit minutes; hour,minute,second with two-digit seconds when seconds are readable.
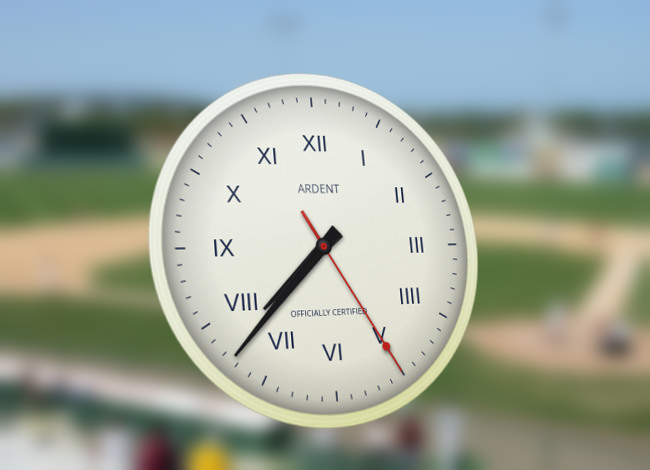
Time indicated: 7,37,25
